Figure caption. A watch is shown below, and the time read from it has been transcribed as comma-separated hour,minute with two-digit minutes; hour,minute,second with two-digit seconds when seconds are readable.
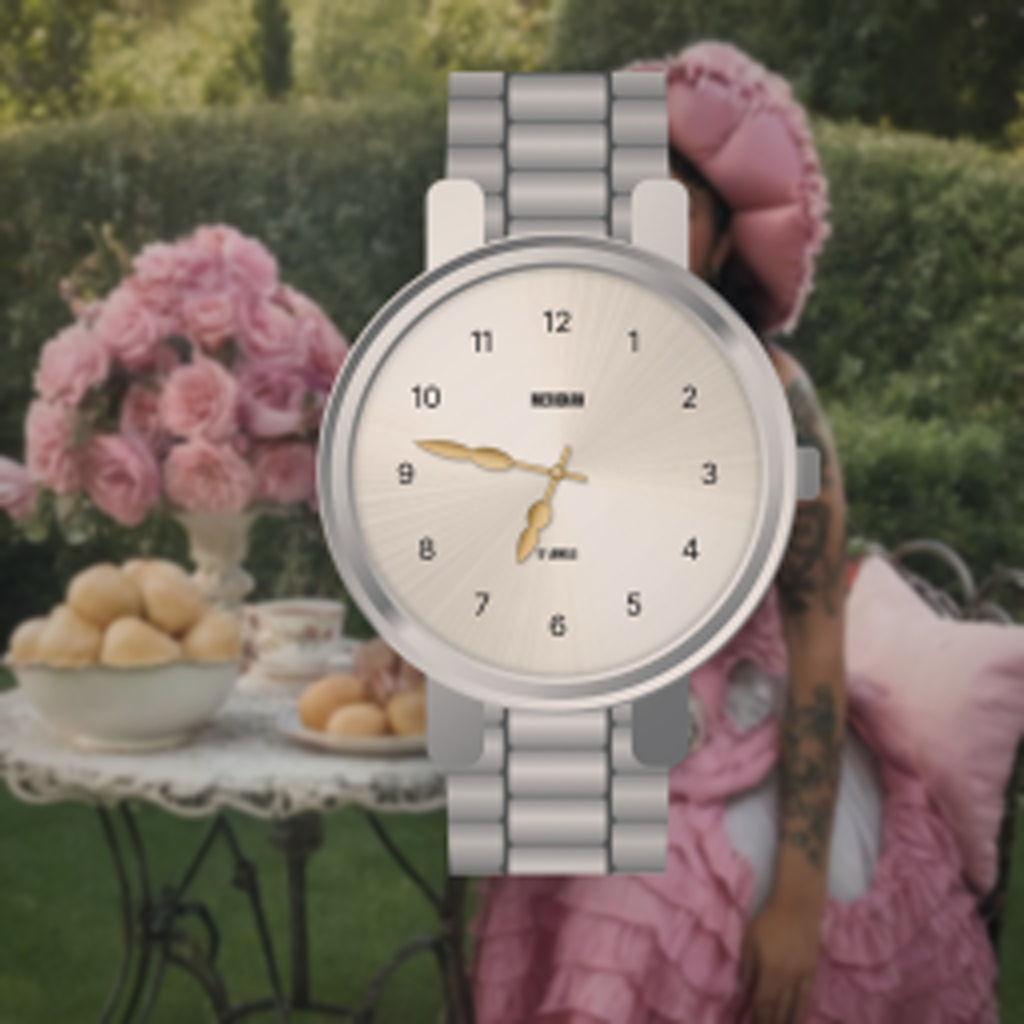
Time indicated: 6,47
